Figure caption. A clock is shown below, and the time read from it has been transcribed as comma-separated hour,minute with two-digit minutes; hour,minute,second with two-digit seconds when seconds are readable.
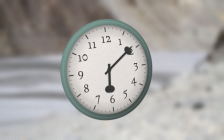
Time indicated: 6,09
